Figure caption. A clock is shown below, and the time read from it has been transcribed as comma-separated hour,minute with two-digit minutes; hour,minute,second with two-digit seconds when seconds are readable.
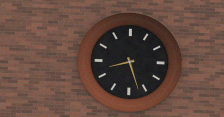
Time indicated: 8,27
